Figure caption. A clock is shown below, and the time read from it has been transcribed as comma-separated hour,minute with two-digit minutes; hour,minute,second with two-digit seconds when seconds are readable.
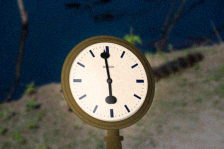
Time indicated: 5,59
